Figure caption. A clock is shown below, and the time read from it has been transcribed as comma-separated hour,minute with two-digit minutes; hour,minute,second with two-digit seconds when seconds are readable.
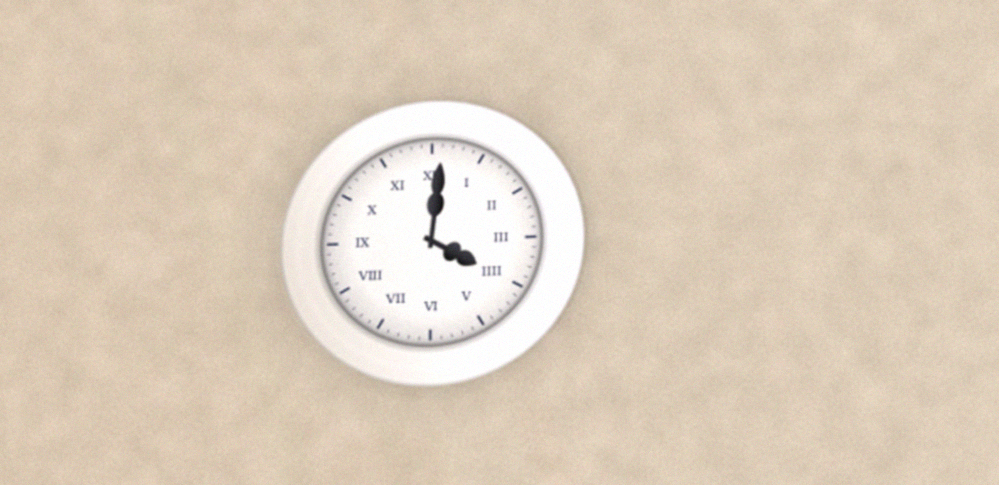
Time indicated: 4,01
